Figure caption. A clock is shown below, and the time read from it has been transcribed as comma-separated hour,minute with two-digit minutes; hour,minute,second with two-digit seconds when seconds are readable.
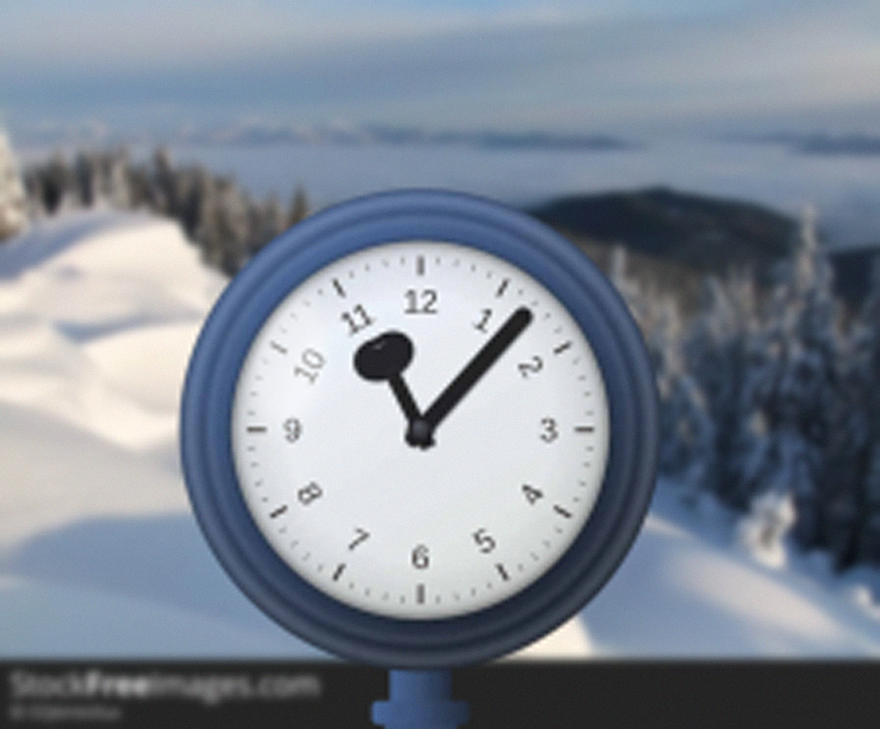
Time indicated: 11,07
